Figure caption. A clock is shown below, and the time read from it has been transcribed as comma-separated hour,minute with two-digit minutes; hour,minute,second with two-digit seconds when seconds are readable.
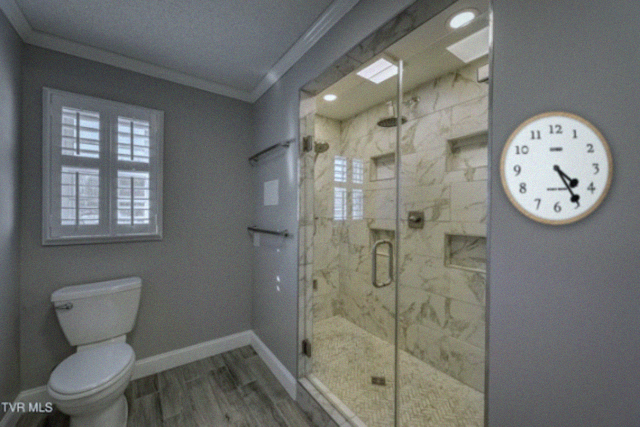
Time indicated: 4,25
